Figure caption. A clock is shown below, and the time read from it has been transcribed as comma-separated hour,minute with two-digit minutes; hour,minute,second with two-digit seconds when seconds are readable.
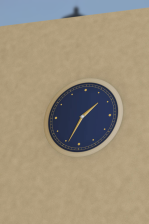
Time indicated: 1,34
